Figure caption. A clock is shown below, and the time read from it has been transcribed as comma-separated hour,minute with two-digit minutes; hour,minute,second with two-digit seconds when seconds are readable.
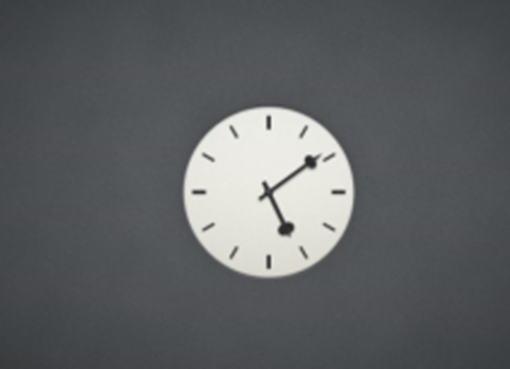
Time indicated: 5,09
